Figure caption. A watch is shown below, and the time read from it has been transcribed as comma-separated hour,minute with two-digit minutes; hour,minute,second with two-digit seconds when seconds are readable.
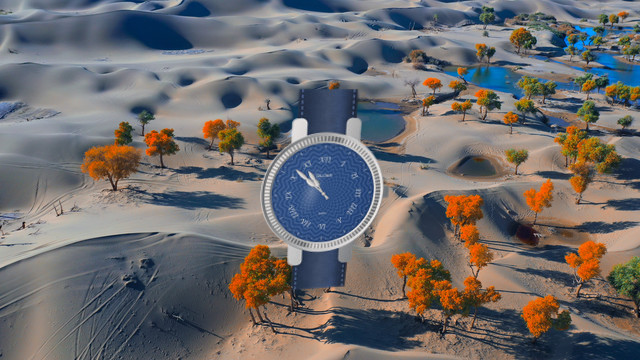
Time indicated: 10,52
